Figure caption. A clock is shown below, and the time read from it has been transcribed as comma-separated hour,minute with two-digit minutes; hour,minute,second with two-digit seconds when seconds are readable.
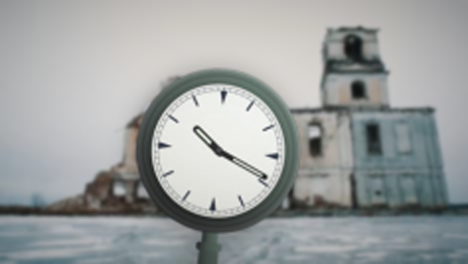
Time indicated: 10,19
